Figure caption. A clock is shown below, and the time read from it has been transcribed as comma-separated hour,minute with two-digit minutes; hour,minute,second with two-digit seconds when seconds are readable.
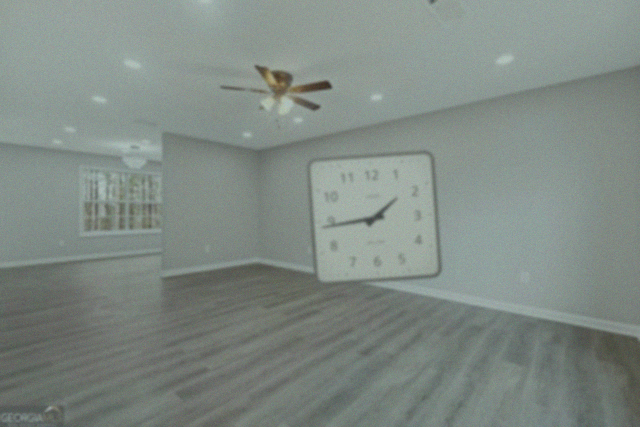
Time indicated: 1,44
